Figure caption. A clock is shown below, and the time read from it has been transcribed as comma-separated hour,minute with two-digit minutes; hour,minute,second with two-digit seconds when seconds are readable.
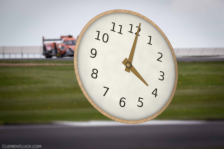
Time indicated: 4,01
